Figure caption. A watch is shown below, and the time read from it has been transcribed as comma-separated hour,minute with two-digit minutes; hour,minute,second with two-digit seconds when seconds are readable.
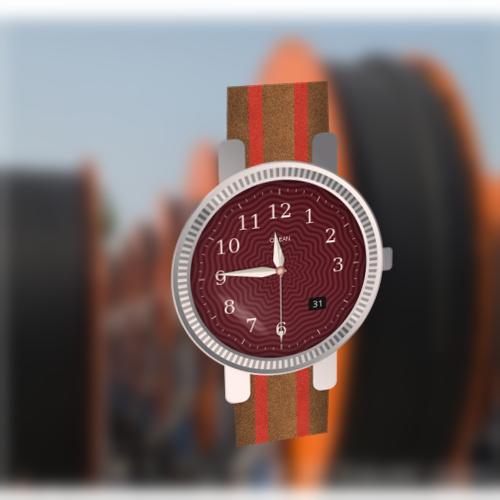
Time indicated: 11,45,30
